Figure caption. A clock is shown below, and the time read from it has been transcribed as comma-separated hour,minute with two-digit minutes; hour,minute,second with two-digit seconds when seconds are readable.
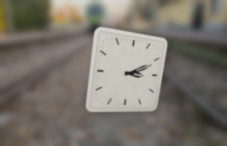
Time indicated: 3,11
